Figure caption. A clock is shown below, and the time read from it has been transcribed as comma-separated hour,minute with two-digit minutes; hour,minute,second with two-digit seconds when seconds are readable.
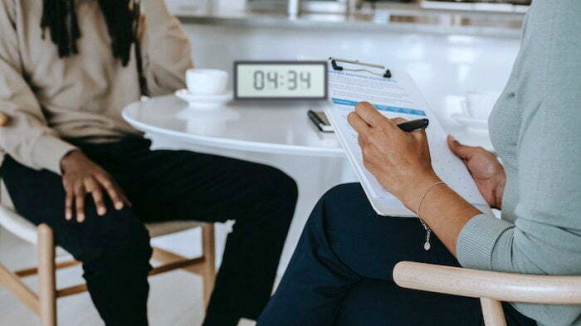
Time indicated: 4,34
